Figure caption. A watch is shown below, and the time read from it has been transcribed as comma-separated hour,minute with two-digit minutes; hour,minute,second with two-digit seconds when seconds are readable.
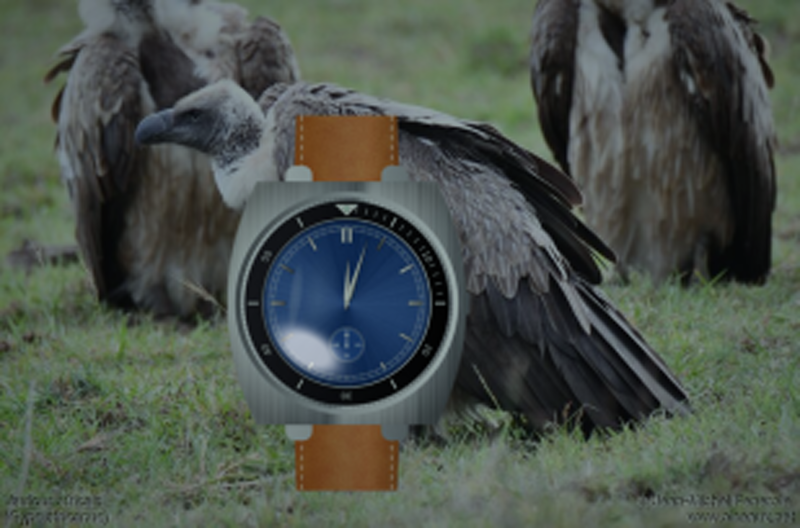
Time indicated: 12,03
